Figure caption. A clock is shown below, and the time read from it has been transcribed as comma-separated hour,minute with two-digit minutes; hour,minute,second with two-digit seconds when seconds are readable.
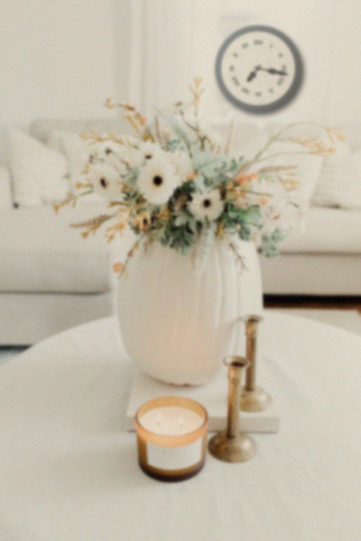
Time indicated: 7,17
